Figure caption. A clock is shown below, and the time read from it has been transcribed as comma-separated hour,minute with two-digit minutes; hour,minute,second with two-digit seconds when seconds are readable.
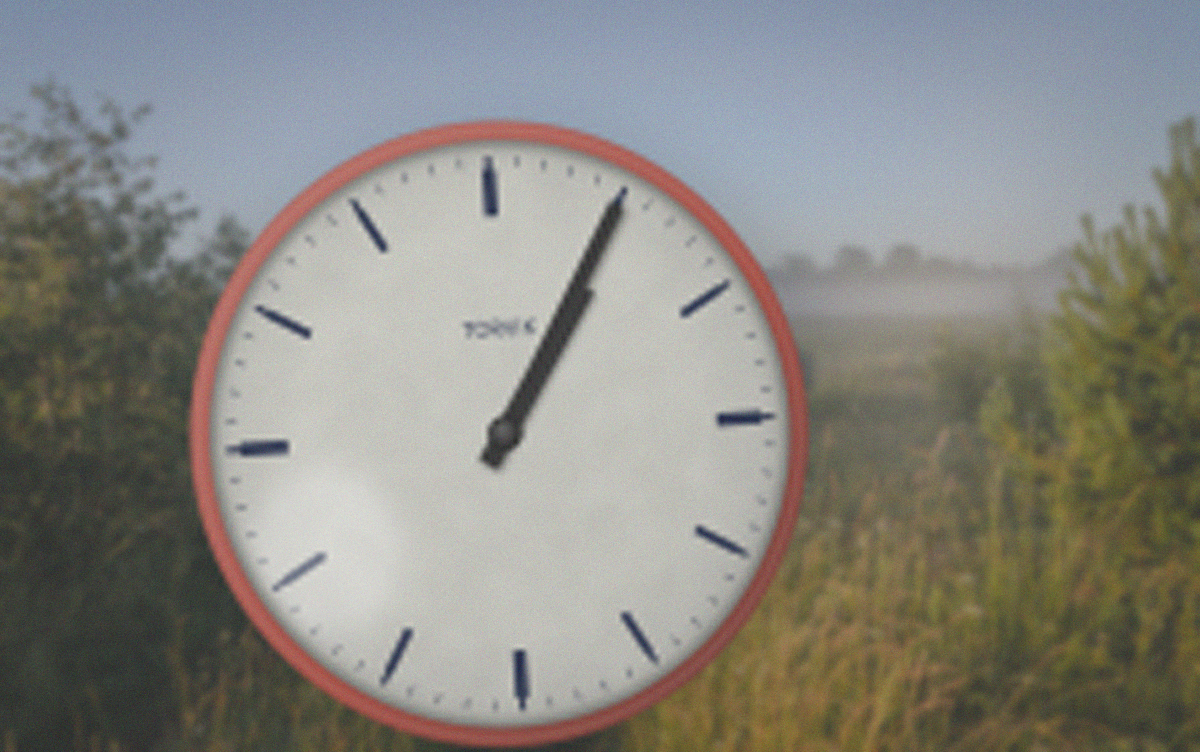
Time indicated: 1,05
